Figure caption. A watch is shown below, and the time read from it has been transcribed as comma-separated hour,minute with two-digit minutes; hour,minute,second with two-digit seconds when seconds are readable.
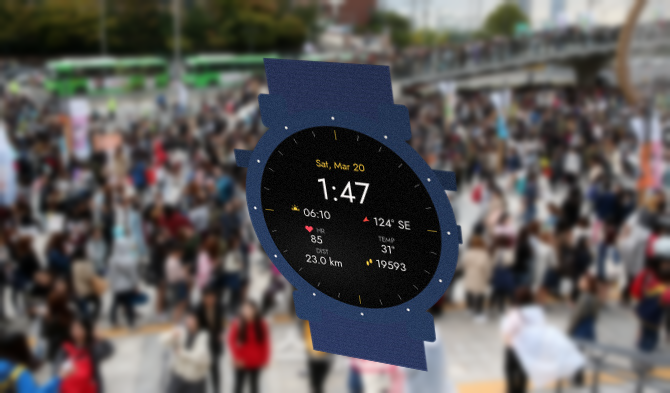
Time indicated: 1,47
